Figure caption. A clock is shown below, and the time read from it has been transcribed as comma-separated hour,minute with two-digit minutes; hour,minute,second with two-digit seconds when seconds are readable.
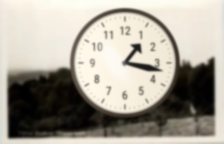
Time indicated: 1,17
